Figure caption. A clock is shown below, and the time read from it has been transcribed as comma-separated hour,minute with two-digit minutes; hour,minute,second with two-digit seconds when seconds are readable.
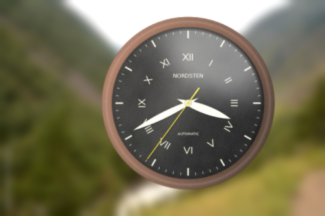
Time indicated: 3,40,36
